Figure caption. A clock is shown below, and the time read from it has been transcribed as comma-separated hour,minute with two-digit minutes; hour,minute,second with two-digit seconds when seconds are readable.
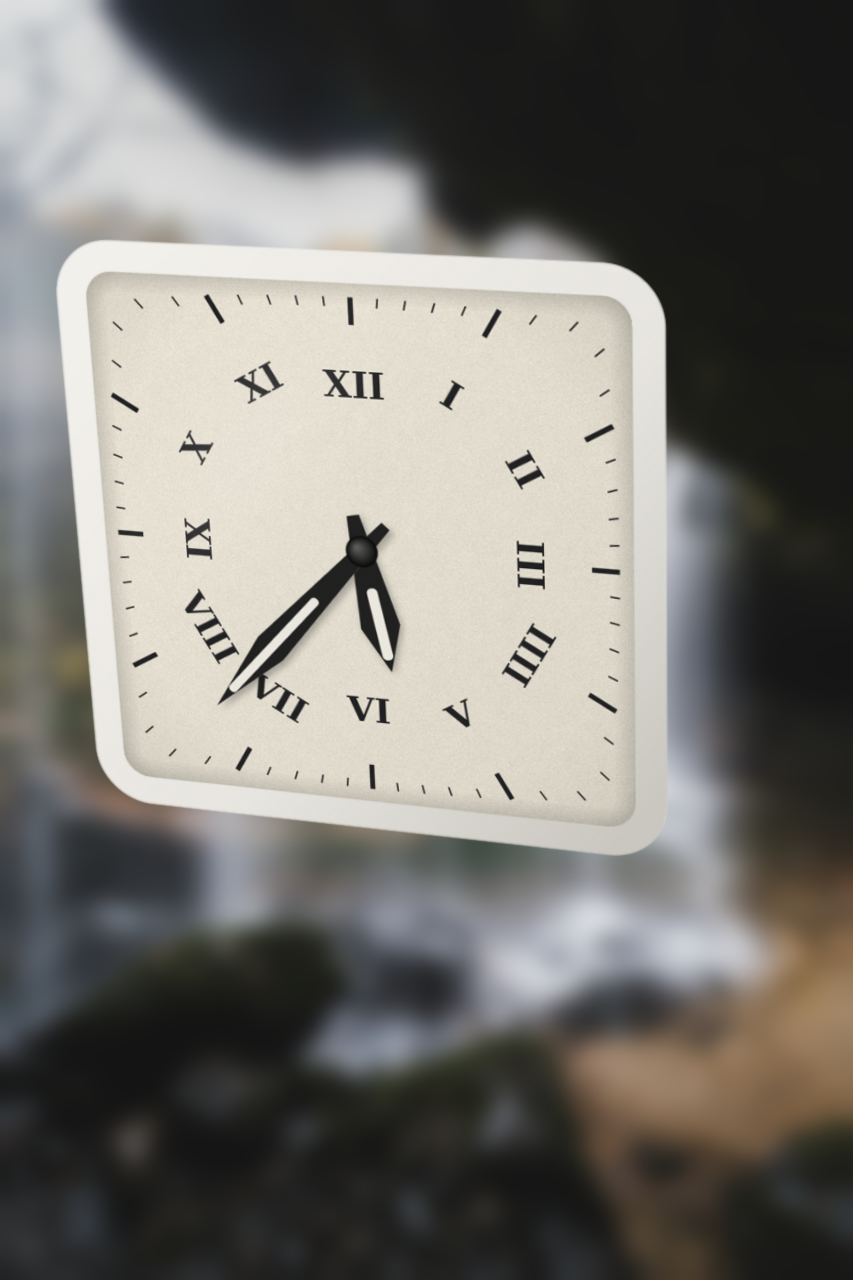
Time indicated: 5,37
